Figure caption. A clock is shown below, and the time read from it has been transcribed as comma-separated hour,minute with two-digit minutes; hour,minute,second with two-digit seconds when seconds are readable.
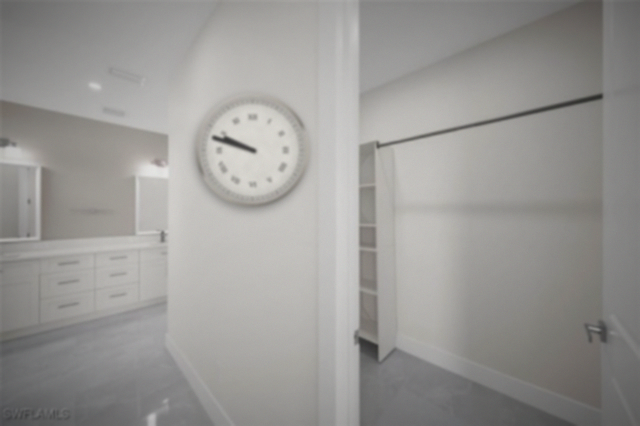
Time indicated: 9,48
